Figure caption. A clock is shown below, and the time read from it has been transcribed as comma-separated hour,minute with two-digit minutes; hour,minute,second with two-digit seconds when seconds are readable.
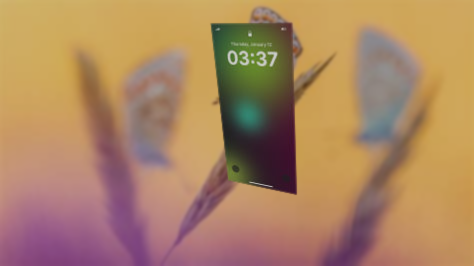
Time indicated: 3,37
